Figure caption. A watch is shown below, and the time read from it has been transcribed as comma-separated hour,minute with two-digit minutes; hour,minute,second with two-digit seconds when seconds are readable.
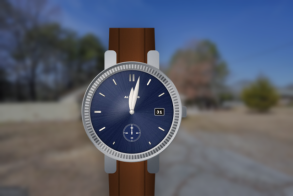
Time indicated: 12,02
